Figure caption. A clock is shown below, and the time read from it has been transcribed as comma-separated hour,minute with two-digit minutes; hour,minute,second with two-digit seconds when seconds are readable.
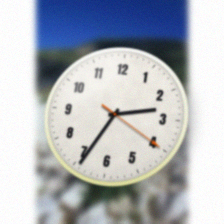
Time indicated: 2,34,20
